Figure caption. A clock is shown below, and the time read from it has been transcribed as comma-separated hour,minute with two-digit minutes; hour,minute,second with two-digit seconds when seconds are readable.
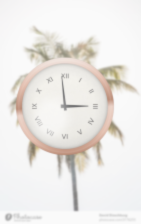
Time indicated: 2,59
